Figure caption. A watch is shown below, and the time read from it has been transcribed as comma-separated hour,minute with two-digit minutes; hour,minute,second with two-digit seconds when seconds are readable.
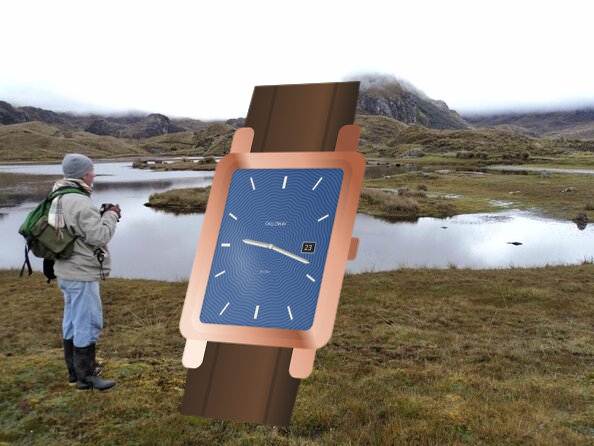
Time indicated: 9,18
